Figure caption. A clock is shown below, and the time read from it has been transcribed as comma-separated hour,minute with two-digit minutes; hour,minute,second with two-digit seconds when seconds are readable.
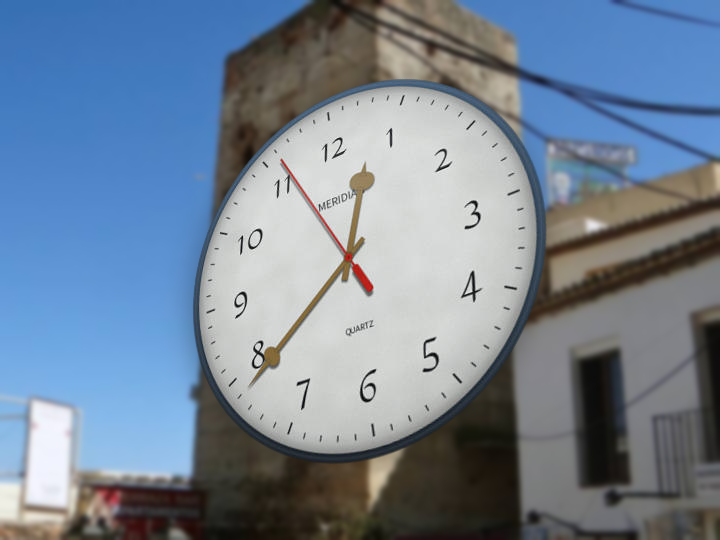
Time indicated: 12,38,56
